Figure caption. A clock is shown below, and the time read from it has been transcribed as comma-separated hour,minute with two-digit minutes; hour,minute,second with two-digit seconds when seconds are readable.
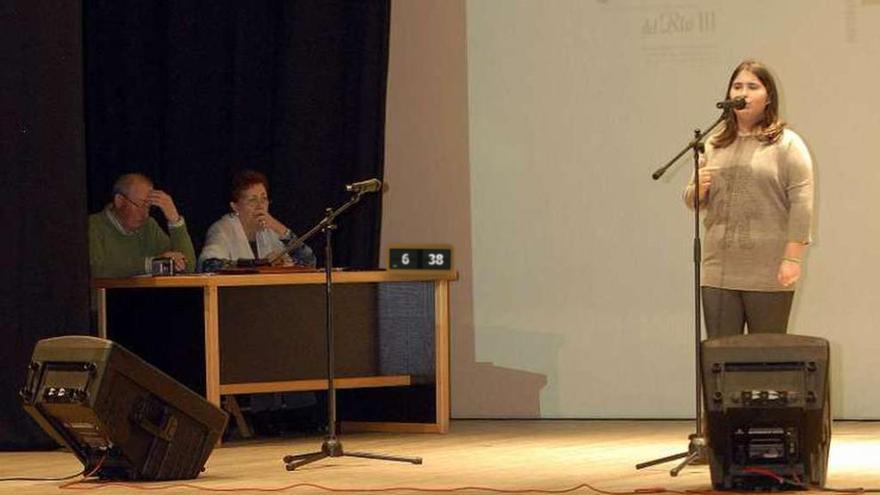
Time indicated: 6,38
